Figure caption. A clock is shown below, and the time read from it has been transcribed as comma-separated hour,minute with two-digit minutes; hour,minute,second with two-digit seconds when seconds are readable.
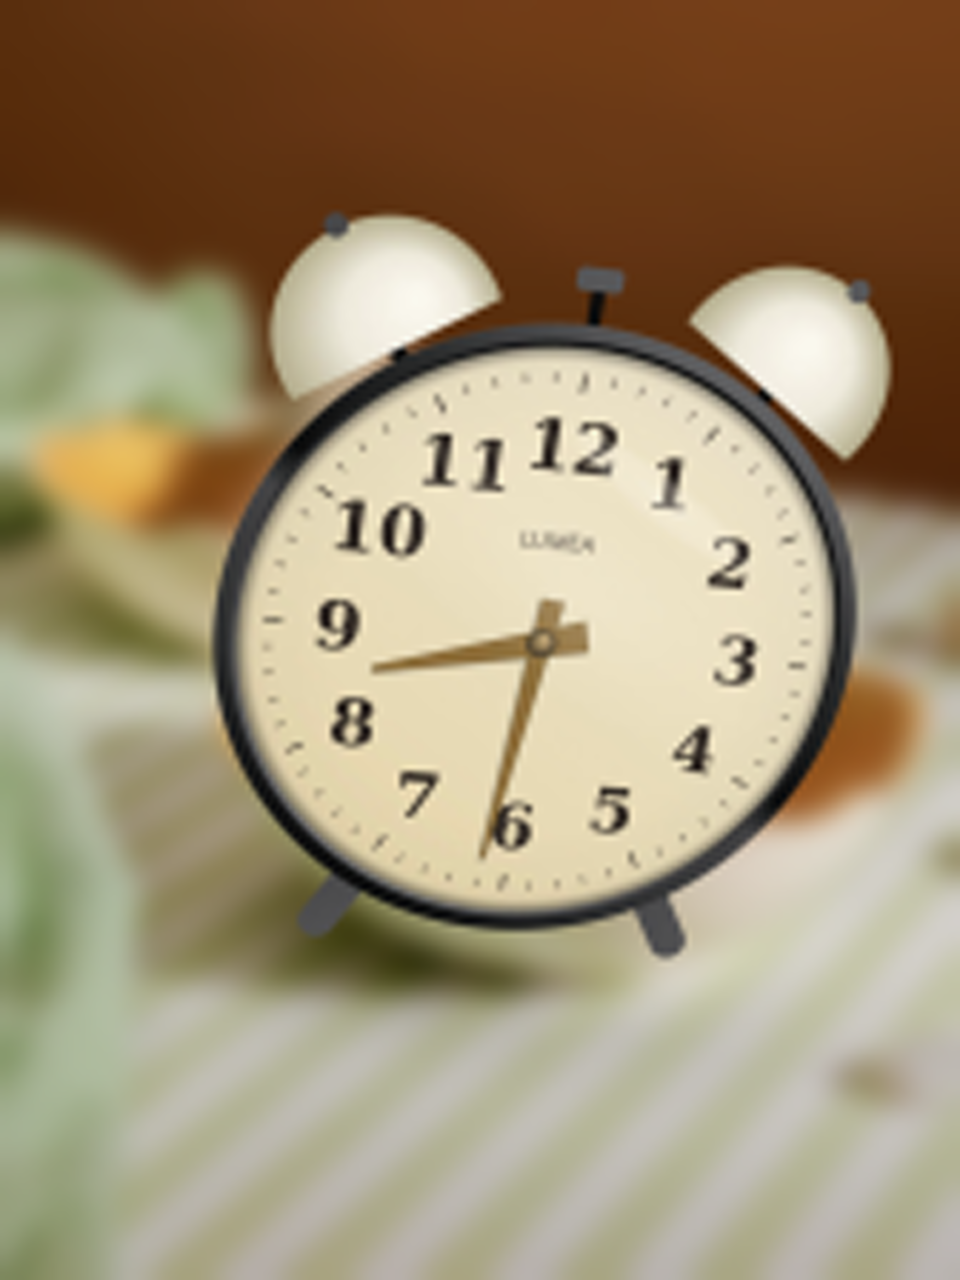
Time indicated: 8,31
